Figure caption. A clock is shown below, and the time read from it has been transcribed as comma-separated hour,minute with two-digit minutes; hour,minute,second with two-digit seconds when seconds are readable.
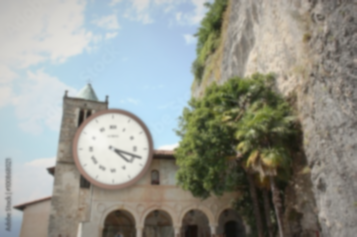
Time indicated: 4,18
